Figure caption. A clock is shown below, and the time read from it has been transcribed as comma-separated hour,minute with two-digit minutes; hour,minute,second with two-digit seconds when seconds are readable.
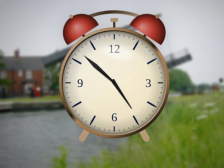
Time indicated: 4,52
